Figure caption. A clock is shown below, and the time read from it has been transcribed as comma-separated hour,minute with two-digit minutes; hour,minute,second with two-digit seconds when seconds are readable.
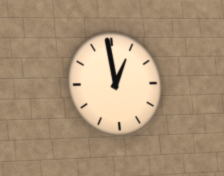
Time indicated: 12,59
